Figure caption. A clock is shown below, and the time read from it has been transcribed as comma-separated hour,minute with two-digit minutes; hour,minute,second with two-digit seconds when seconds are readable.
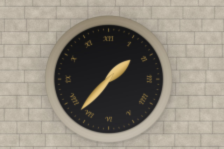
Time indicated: 1,37
